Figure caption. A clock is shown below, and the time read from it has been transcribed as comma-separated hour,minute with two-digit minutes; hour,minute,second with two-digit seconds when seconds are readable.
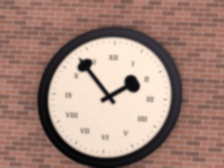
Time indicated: 1,53
